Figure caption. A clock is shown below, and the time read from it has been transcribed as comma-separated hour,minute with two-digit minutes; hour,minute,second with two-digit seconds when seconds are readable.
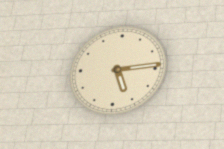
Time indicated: 5,14
